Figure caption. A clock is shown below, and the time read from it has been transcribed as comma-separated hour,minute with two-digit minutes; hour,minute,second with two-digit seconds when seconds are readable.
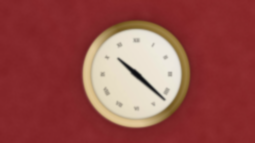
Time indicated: 10,22
